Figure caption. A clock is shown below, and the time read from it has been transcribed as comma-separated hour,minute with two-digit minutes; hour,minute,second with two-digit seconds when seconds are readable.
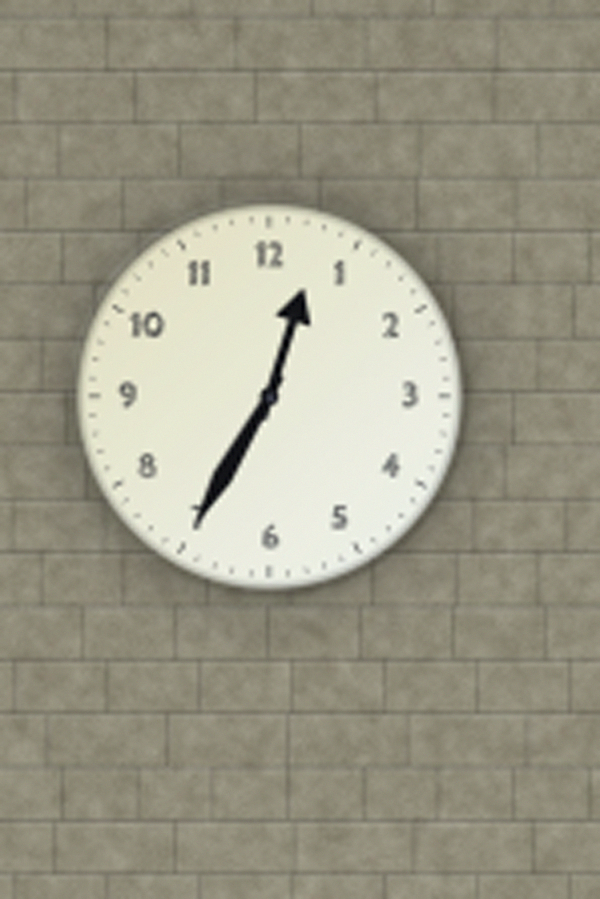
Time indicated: 12,35
